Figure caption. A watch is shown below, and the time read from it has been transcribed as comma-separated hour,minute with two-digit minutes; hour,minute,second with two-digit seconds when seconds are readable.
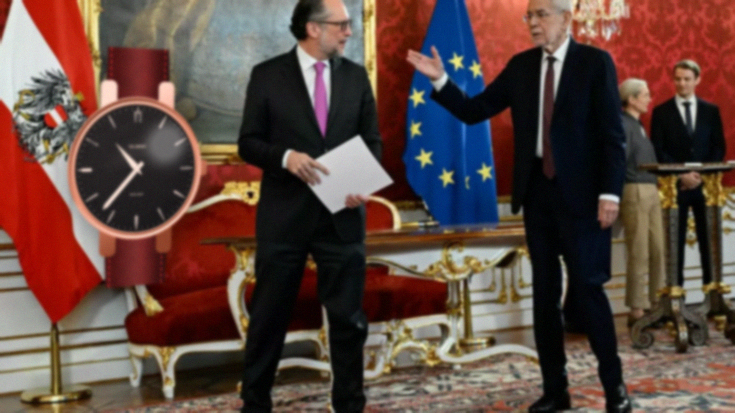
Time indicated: 10,37
